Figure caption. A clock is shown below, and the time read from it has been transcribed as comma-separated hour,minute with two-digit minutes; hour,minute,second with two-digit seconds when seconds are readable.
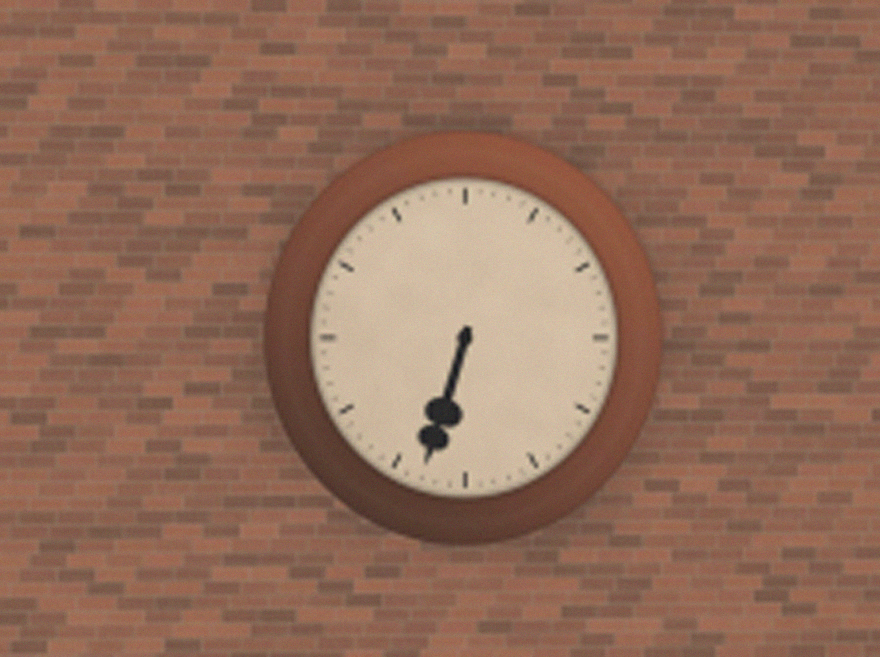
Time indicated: 6,33
